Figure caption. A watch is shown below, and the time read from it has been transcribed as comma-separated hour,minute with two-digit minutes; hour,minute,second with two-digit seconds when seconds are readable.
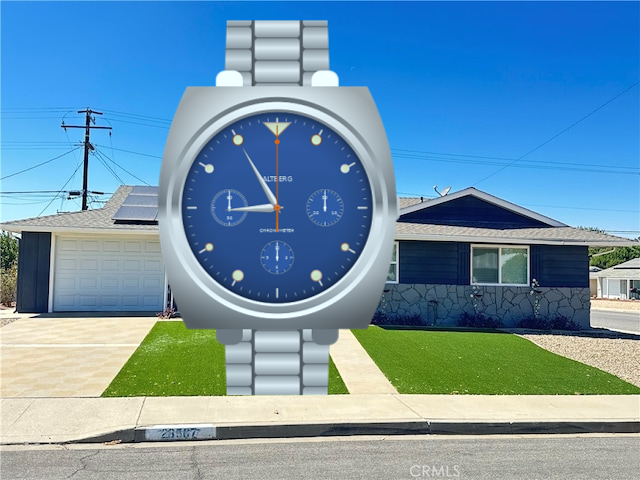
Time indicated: 8,55
